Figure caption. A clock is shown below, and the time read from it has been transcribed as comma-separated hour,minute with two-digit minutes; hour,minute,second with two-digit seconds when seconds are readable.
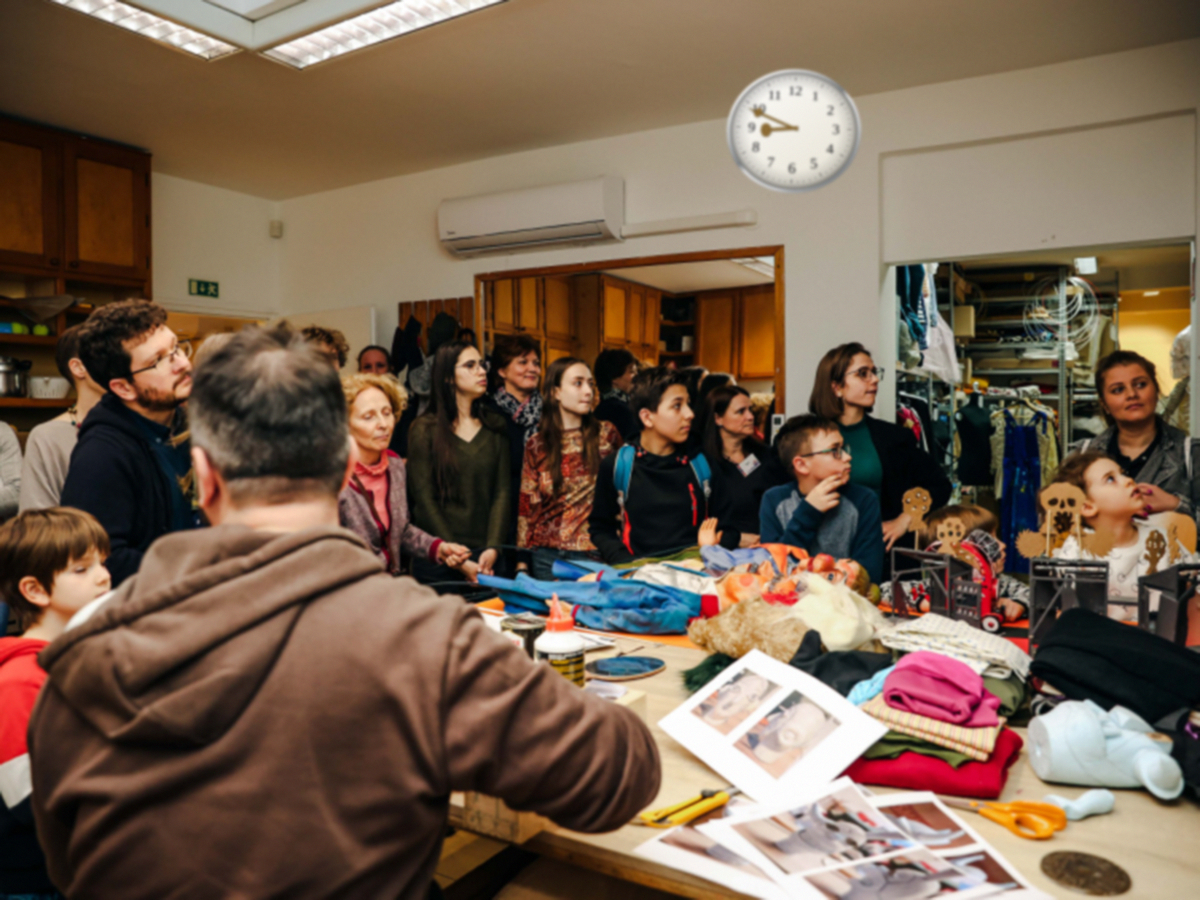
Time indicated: 8,49
